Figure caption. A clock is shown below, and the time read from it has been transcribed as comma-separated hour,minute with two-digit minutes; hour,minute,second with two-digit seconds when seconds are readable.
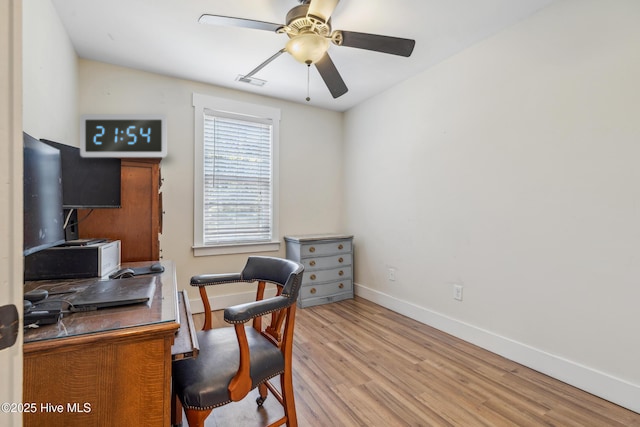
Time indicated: 21,54
